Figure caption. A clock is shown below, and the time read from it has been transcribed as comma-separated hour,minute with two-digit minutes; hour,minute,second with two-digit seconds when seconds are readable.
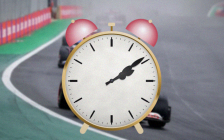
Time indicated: 2,09
